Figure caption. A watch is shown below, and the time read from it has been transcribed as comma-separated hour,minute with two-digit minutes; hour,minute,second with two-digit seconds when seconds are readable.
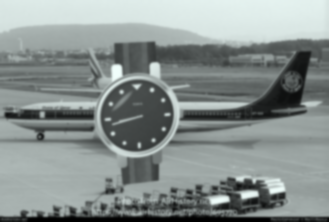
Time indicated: 8,43
